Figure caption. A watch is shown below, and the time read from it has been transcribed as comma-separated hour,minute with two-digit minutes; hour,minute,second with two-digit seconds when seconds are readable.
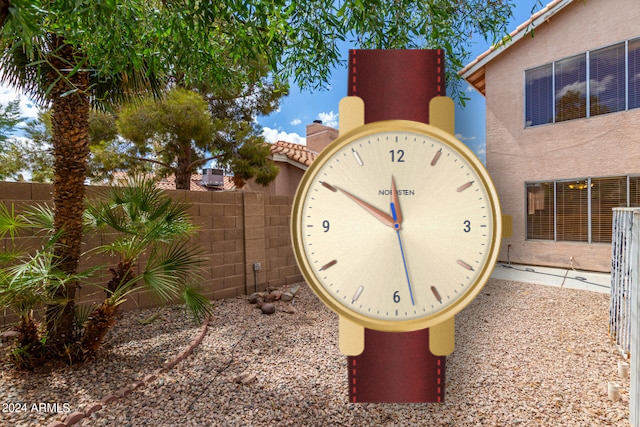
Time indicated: 11,50,28
